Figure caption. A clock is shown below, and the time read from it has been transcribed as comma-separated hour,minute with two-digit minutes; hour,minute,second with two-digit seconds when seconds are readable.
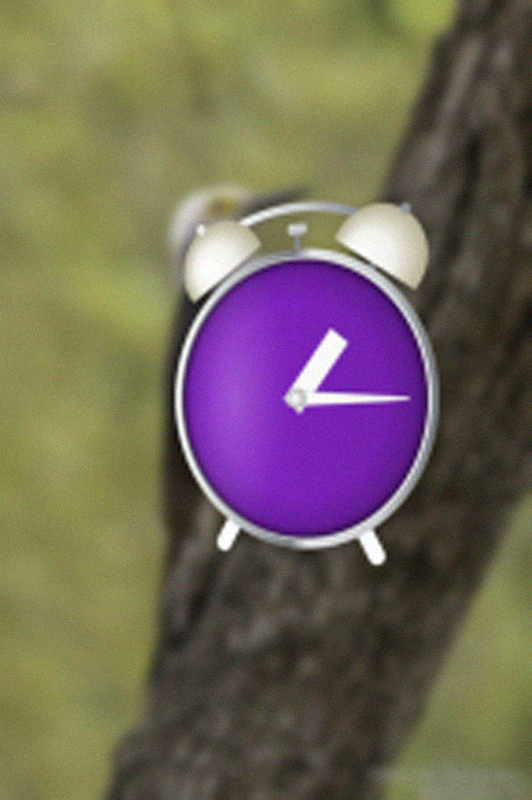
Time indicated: 1,15
